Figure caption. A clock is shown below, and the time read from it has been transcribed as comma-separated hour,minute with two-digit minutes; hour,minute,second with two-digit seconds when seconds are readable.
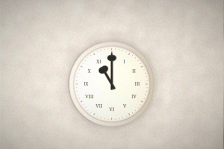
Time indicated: 11,00
